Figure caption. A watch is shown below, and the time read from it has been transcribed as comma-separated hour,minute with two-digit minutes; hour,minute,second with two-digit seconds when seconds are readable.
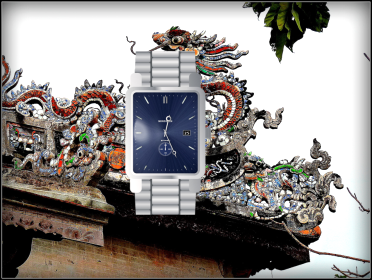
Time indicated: 12,26
